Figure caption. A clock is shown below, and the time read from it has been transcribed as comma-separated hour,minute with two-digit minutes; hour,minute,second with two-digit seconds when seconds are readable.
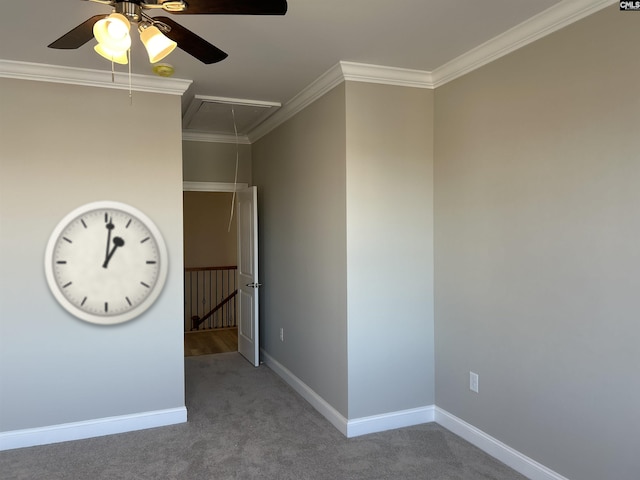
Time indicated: 1,01
